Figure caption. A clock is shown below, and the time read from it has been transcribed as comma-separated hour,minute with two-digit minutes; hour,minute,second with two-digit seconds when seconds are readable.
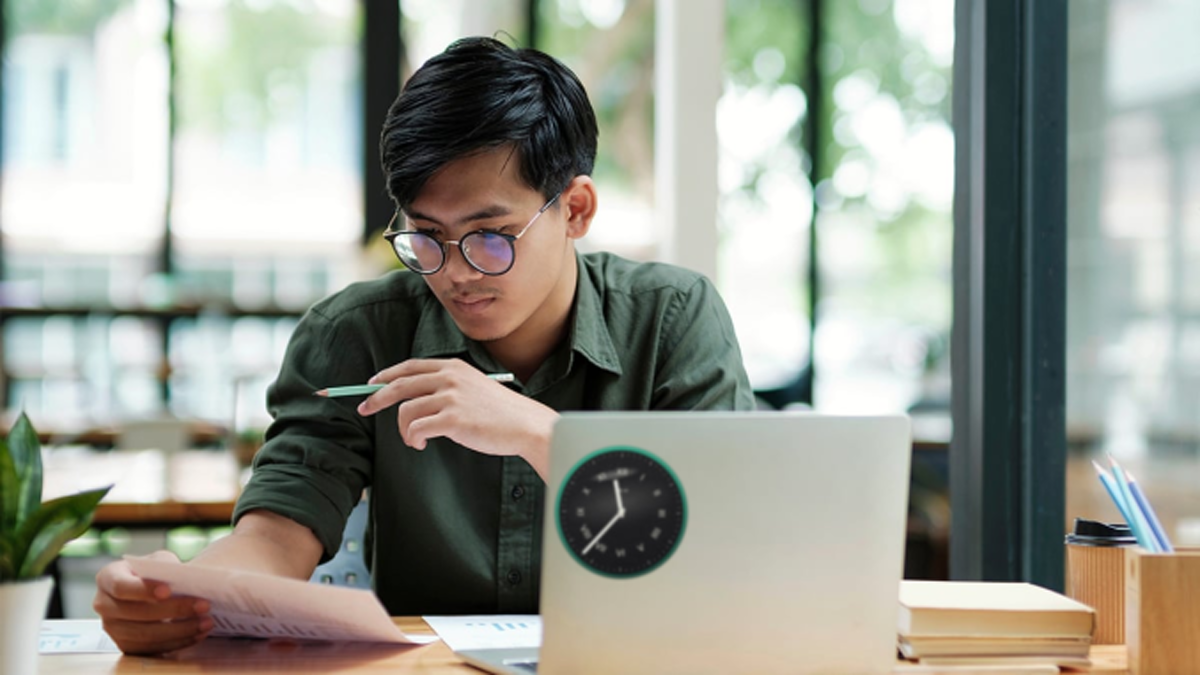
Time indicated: 11,37
